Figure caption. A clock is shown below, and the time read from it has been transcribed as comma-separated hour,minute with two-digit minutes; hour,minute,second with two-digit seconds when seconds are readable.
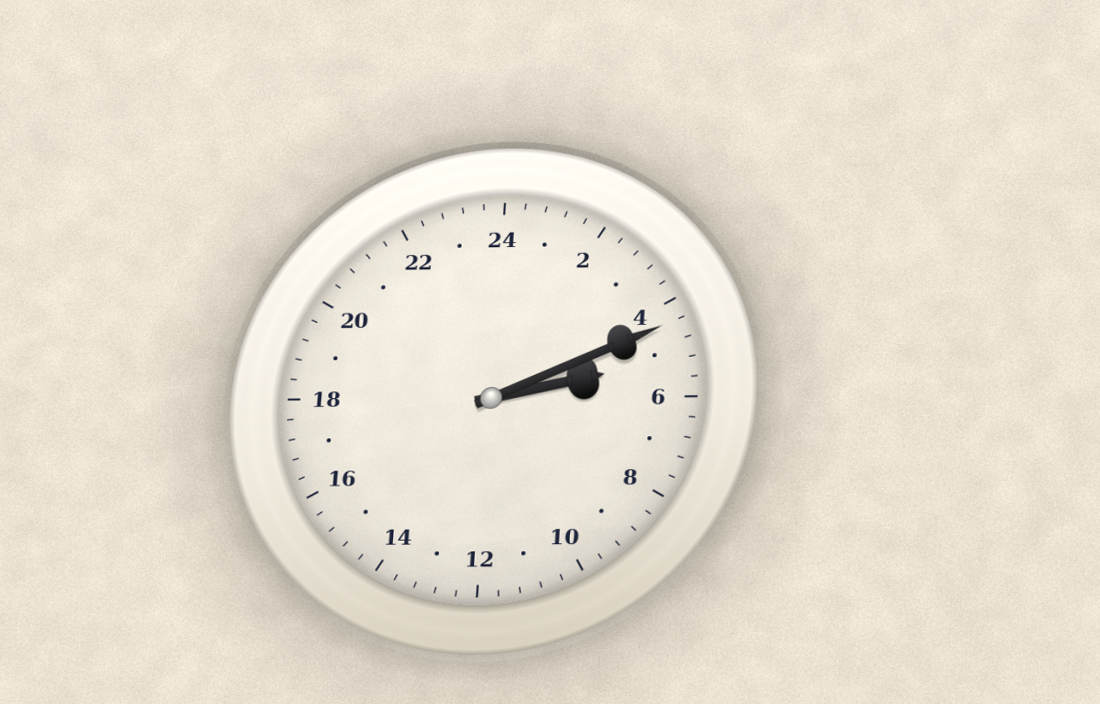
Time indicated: 5,11
